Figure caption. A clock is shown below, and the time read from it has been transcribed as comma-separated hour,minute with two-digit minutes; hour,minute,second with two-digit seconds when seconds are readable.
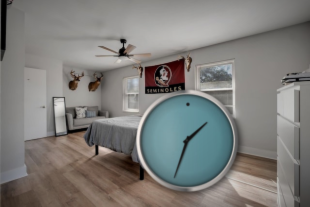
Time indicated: 1,33
